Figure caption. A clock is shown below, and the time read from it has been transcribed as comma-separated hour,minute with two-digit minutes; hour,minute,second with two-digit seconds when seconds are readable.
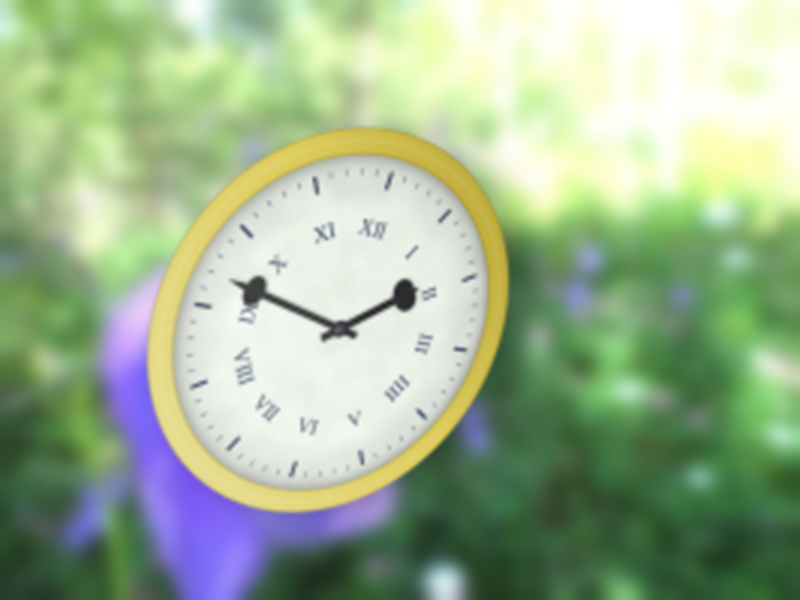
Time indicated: 1,47
